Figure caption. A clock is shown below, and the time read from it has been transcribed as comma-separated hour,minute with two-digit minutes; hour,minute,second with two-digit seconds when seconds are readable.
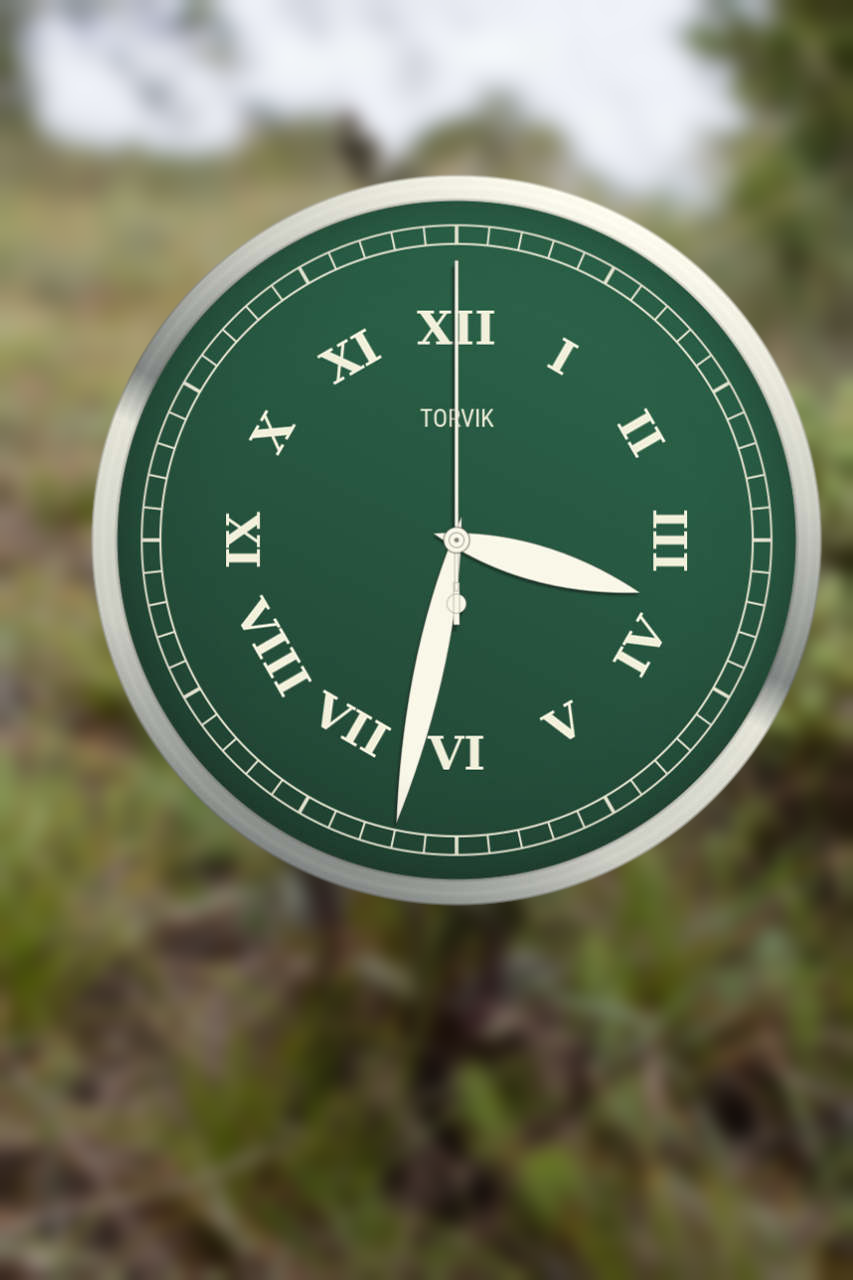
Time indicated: 3,32,00
